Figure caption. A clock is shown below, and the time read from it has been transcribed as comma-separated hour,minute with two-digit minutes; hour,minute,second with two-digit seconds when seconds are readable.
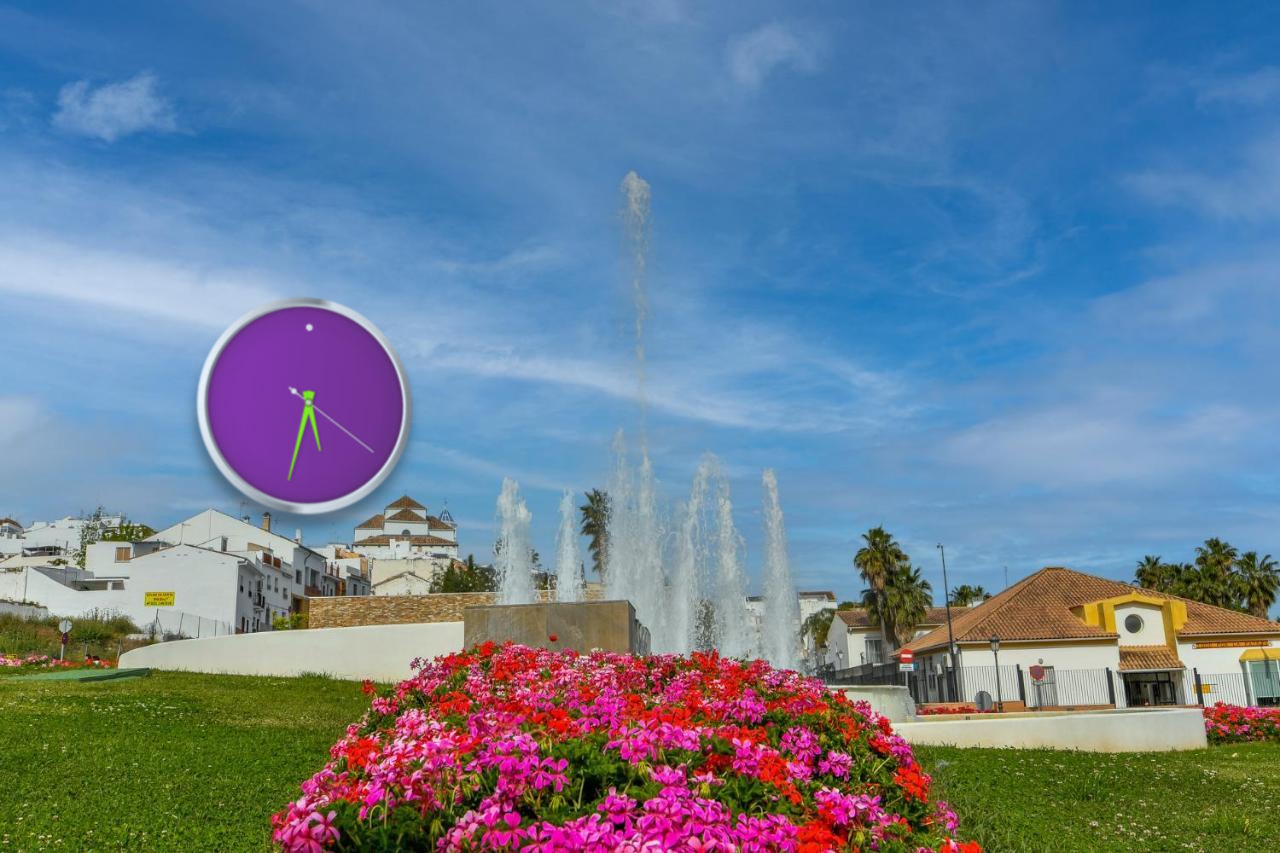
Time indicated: 5,32,21
